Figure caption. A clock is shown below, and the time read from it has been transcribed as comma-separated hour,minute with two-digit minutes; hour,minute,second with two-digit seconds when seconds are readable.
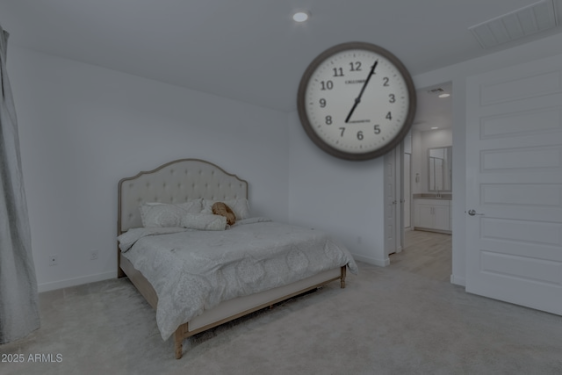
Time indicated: 7,05
